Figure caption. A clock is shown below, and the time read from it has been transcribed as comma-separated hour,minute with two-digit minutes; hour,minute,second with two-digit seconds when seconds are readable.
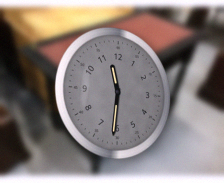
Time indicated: 11,31
